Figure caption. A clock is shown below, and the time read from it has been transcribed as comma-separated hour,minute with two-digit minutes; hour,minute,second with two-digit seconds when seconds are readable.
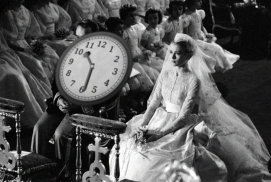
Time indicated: 10,29
